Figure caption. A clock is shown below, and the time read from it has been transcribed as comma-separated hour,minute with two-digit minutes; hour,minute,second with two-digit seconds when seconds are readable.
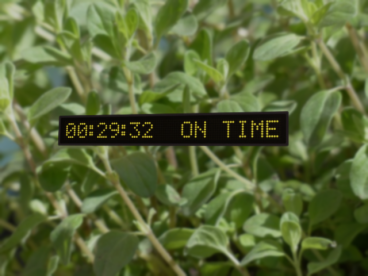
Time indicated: 0,29,32
